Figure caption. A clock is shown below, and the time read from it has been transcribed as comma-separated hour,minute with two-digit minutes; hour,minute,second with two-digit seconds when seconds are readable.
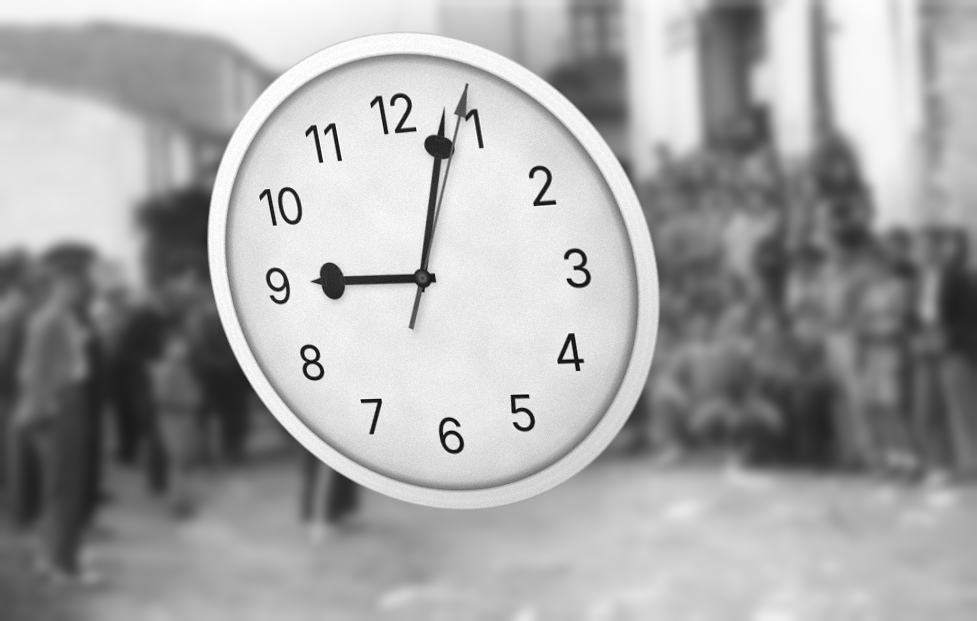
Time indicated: 9,03,04
